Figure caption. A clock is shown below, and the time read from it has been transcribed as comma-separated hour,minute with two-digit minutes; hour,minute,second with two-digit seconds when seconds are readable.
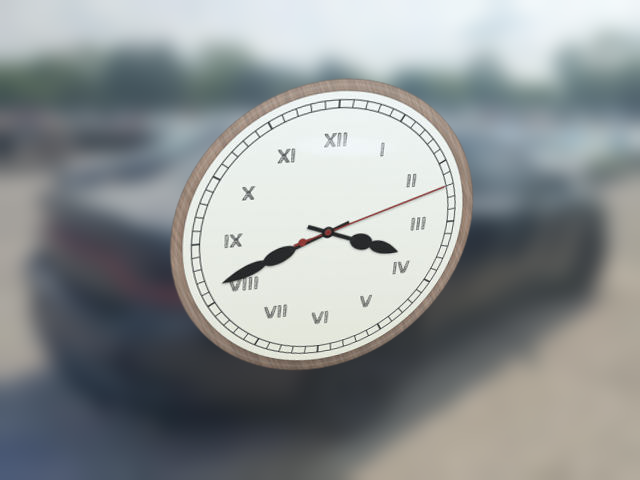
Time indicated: 3,41,12
